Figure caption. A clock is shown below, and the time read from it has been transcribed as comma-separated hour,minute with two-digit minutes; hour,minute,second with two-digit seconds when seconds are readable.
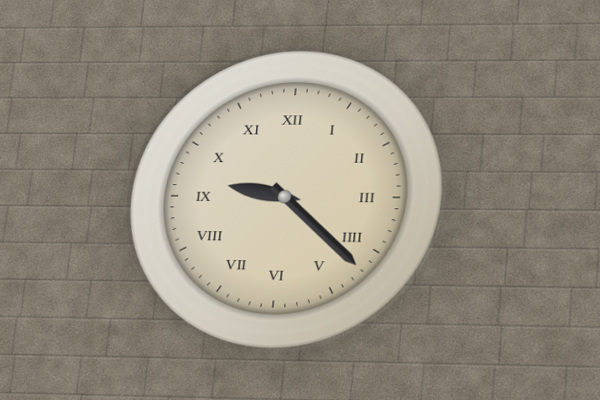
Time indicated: 9,22
